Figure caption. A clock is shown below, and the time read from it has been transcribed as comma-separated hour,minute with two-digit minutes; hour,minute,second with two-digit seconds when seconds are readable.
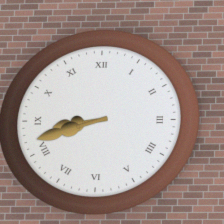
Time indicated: 8,42
